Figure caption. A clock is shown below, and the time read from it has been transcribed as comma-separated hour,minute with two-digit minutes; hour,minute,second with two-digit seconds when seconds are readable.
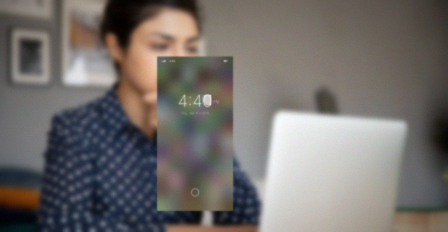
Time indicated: 4,40
